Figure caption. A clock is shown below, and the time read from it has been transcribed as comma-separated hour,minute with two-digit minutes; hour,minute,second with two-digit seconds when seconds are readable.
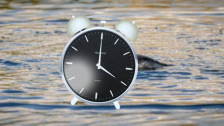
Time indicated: 4,00
